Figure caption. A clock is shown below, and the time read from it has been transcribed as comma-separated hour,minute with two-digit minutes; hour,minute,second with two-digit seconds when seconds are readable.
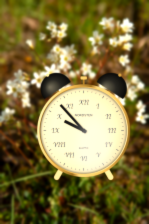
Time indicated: 9,53
